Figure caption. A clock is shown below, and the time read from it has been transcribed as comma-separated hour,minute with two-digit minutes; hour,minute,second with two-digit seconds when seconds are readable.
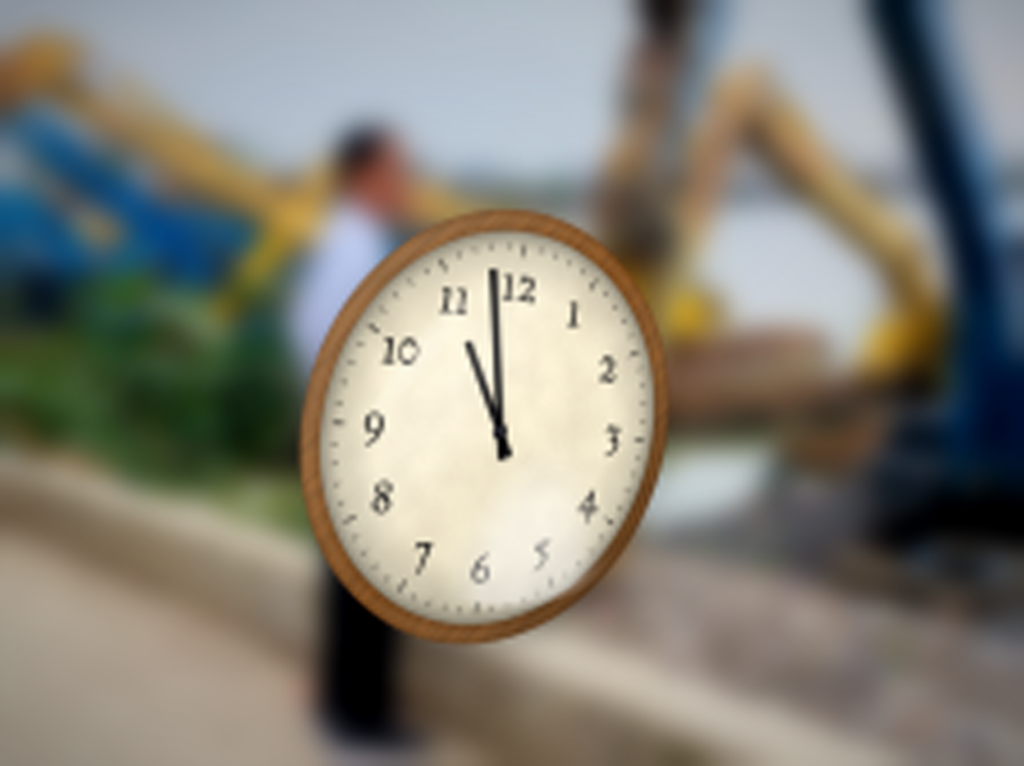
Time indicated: 10,58
